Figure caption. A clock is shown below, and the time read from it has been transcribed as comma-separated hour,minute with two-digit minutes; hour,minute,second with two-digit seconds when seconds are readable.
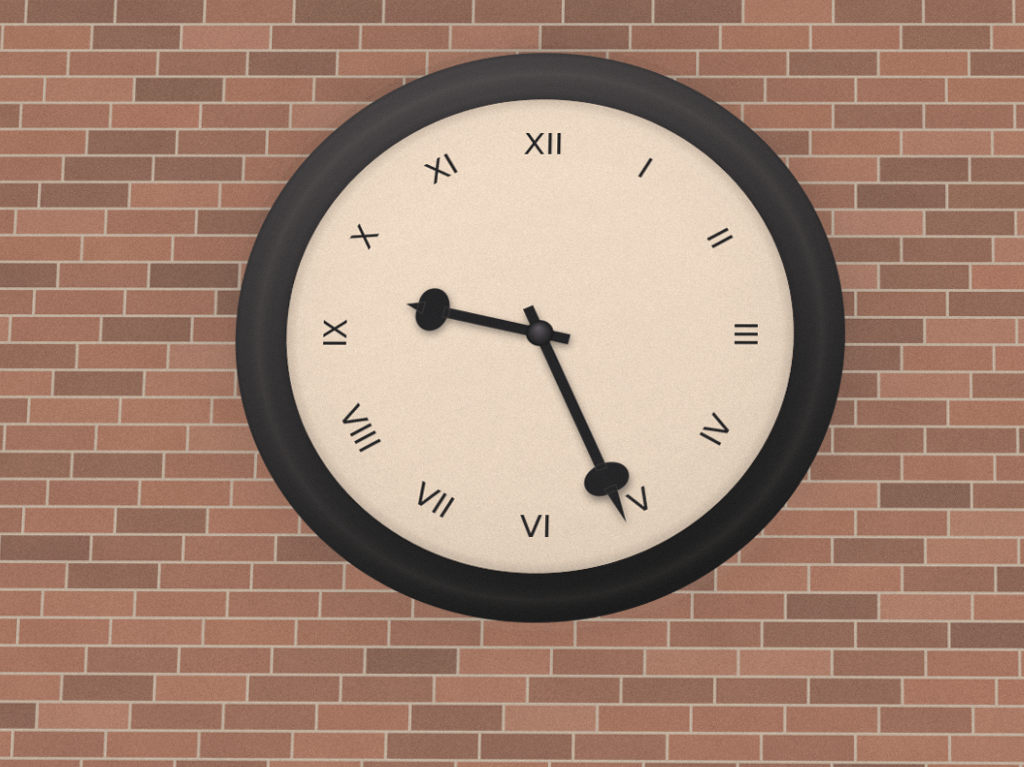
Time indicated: 9,26
